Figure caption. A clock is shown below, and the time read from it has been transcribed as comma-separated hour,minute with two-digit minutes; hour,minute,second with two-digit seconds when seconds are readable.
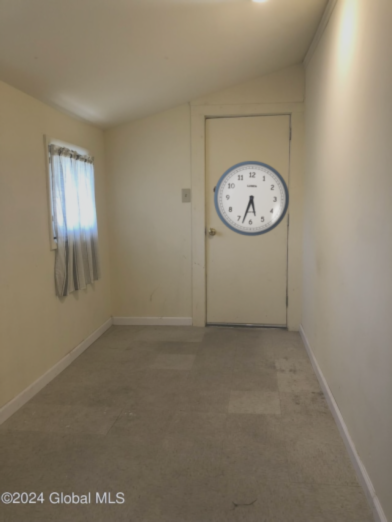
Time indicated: 5,33
